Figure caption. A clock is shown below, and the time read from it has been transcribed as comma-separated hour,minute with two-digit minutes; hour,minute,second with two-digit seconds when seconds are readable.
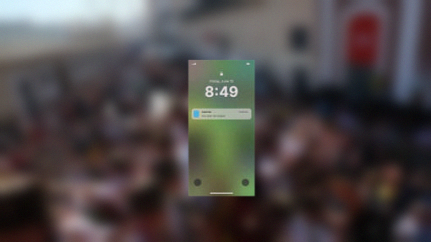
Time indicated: 8,49
